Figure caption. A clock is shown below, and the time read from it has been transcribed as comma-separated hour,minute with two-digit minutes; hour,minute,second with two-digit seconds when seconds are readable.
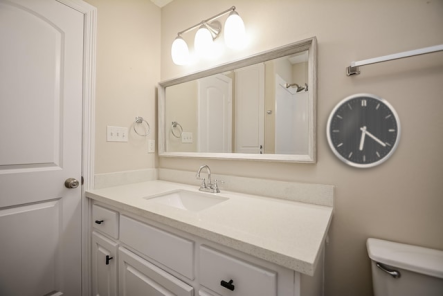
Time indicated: 6,21
